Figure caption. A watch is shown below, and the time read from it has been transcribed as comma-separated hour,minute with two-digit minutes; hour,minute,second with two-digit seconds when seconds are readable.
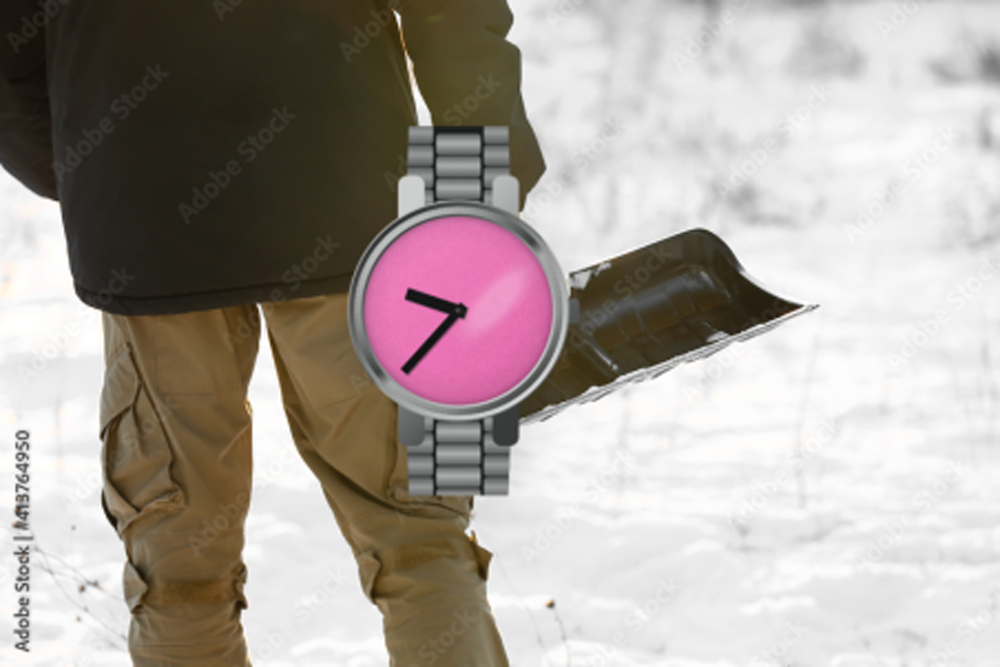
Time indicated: 9,37
